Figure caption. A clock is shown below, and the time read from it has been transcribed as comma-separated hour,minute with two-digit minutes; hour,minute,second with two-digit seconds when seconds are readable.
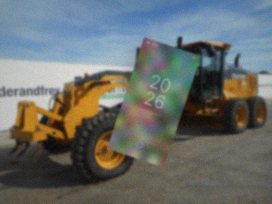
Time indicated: 20,26
